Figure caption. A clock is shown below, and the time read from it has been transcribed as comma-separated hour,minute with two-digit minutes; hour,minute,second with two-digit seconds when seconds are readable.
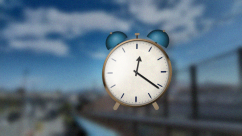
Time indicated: 12,21
